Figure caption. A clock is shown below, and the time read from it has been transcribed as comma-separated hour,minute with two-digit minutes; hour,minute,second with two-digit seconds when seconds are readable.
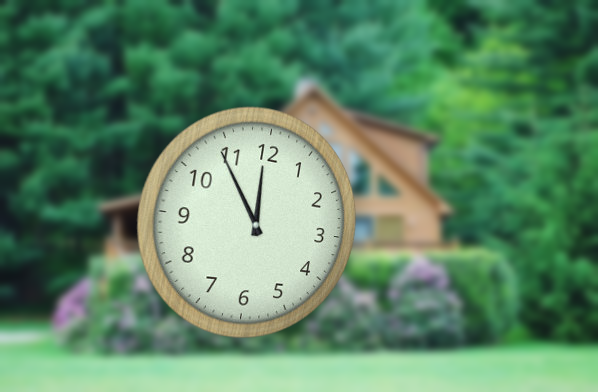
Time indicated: 11,54
